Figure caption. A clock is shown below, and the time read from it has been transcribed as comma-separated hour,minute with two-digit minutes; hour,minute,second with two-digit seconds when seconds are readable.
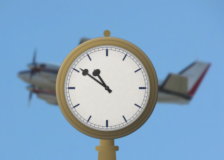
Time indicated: 10,51
